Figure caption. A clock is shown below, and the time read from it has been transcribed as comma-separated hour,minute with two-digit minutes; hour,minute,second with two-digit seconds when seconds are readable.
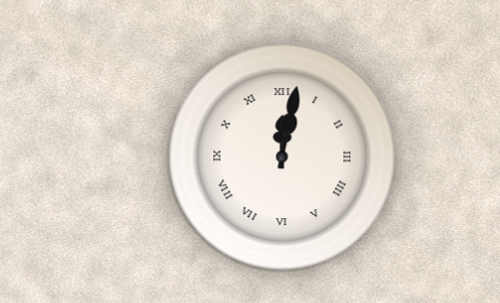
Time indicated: 12,02
